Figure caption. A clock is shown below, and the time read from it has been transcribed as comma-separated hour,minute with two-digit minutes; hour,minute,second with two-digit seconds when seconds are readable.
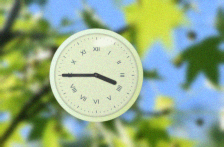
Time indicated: 3,45
